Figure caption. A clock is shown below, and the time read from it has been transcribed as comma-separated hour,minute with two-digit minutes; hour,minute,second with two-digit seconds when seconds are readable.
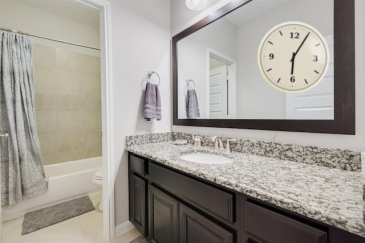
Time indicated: 6,05
